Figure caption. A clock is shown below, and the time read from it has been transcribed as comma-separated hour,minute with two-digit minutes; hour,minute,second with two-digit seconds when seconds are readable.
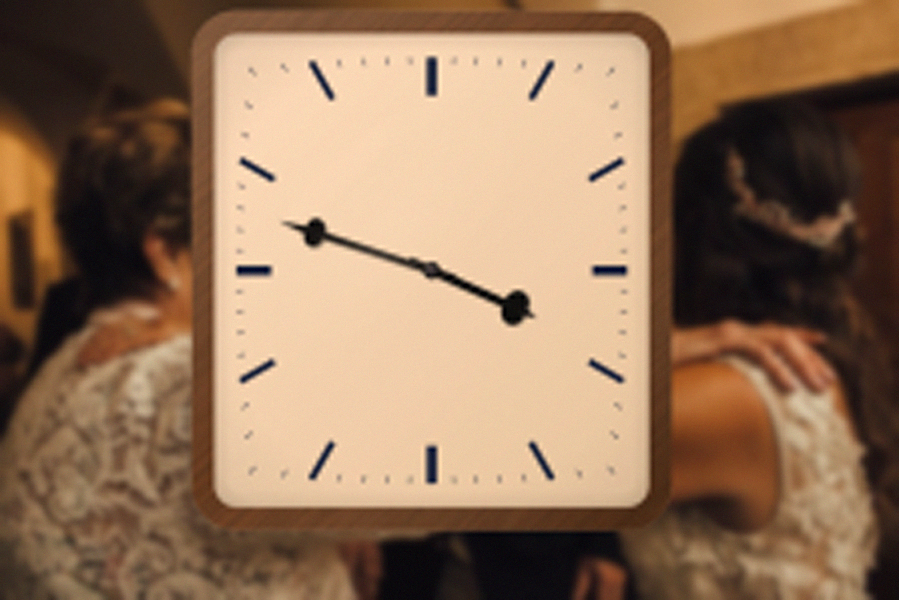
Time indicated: 3,48
